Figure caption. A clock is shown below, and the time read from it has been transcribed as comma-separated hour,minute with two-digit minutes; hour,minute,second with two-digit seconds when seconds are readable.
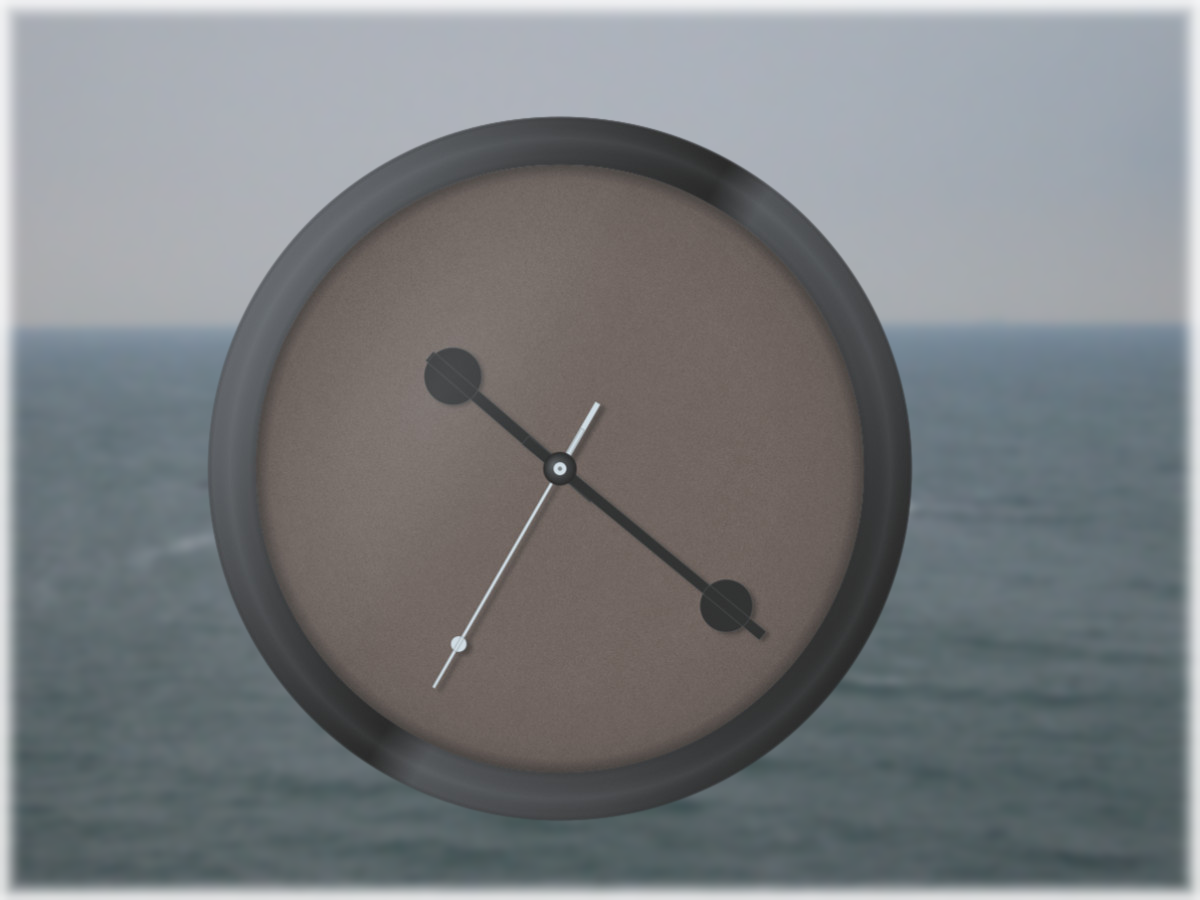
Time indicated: 10,21,35
